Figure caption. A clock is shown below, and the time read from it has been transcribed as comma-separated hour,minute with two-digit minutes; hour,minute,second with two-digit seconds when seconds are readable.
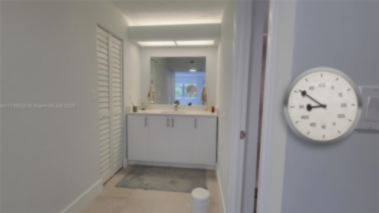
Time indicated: 8,51
